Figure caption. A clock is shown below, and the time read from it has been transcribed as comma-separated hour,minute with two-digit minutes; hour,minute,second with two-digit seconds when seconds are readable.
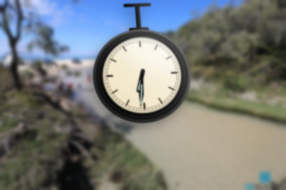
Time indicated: 6,31
